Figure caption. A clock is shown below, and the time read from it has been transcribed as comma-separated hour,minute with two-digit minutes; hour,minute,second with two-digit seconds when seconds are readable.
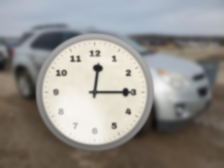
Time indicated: 12,15
